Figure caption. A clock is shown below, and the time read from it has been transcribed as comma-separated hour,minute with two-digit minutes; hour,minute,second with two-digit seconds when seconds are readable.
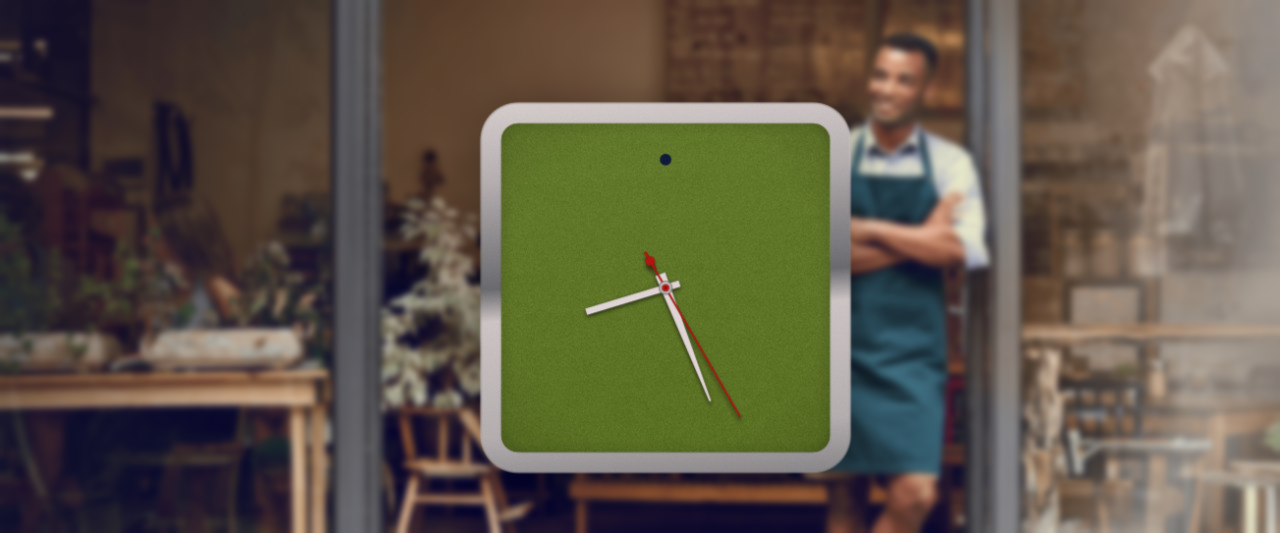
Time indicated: 8,26,25
